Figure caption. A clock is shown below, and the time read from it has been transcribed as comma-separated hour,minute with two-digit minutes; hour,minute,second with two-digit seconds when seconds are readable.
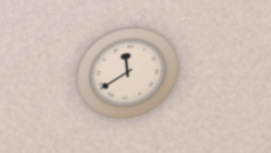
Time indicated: 11,39
